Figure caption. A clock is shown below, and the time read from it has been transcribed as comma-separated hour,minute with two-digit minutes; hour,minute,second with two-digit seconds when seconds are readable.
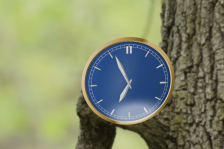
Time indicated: 6,56
